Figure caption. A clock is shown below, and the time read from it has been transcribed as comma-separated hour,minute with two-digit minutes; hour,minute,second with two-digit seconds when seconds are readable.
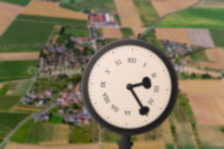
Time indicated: 2,24
